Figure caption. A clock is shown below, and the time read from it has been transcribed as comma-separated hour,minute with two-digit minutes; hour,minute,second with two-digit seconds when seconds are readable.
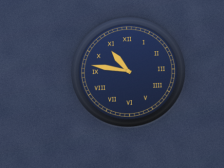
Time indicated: 10,47
